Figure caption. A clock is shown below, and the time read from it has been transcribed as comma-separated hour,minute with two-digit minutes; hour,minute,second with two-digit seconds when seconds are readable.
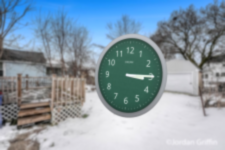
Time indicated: 3,15
